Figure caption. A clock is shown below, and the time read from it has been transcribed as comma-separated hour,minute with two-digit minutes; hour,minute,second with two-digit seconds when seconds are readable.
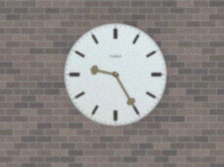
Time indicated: 9,25
